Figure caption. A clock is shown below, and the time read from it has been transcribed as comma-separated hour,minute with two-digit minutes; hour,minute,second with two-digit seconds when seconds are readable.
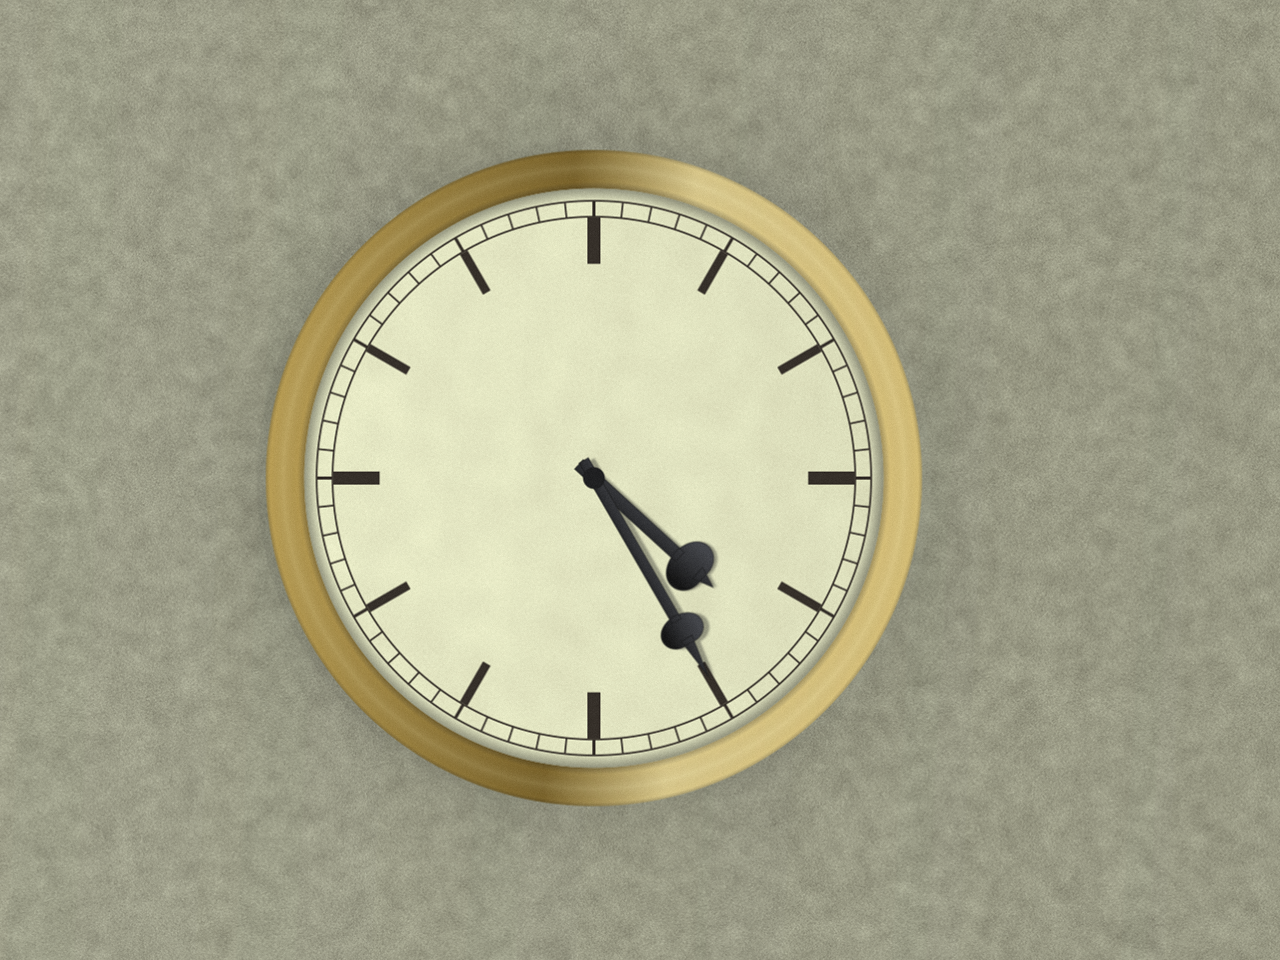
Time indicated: 4,25
